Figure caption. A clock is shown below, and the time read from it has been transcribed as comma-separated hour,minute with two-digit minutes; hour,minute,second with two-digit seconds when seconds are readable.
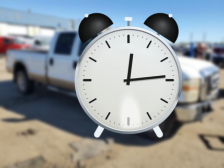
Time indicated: 12,14
